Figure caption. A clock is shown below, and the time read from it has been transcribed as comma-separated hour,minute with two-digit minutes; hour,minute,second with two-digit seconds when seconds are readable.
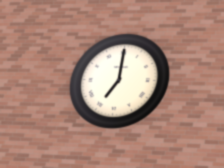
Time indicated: 7,00
